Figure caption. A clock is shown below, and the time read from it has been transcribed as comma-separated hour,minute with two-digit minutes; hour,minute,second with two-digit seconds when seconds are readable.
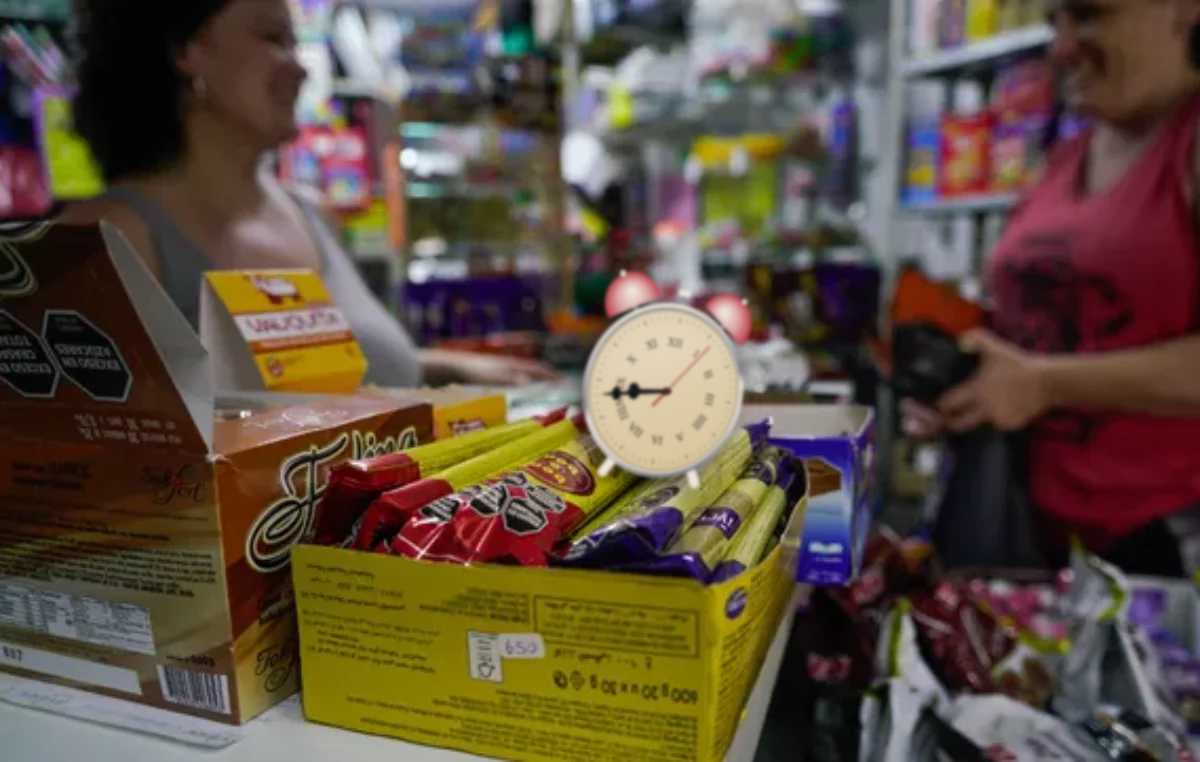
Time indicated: 8,43,06
